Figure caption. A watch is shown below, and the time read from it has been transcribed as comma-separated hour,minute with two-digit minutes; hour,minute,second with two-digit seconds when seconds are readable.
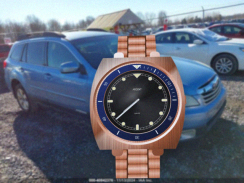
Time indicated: 7,38
